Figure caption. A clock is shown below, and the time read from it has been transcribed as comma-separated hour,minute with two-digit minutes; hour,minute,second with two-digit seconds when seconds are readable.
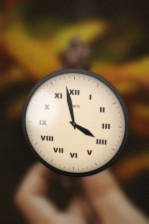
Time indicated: 3,58
